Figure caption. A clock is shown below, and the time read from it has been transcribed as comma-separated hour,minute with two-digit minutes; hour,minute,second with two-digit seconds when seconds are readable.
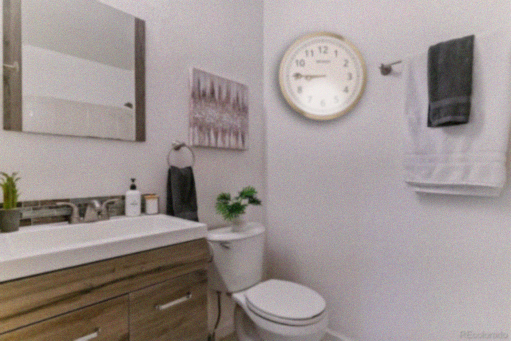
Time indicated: 8,45
